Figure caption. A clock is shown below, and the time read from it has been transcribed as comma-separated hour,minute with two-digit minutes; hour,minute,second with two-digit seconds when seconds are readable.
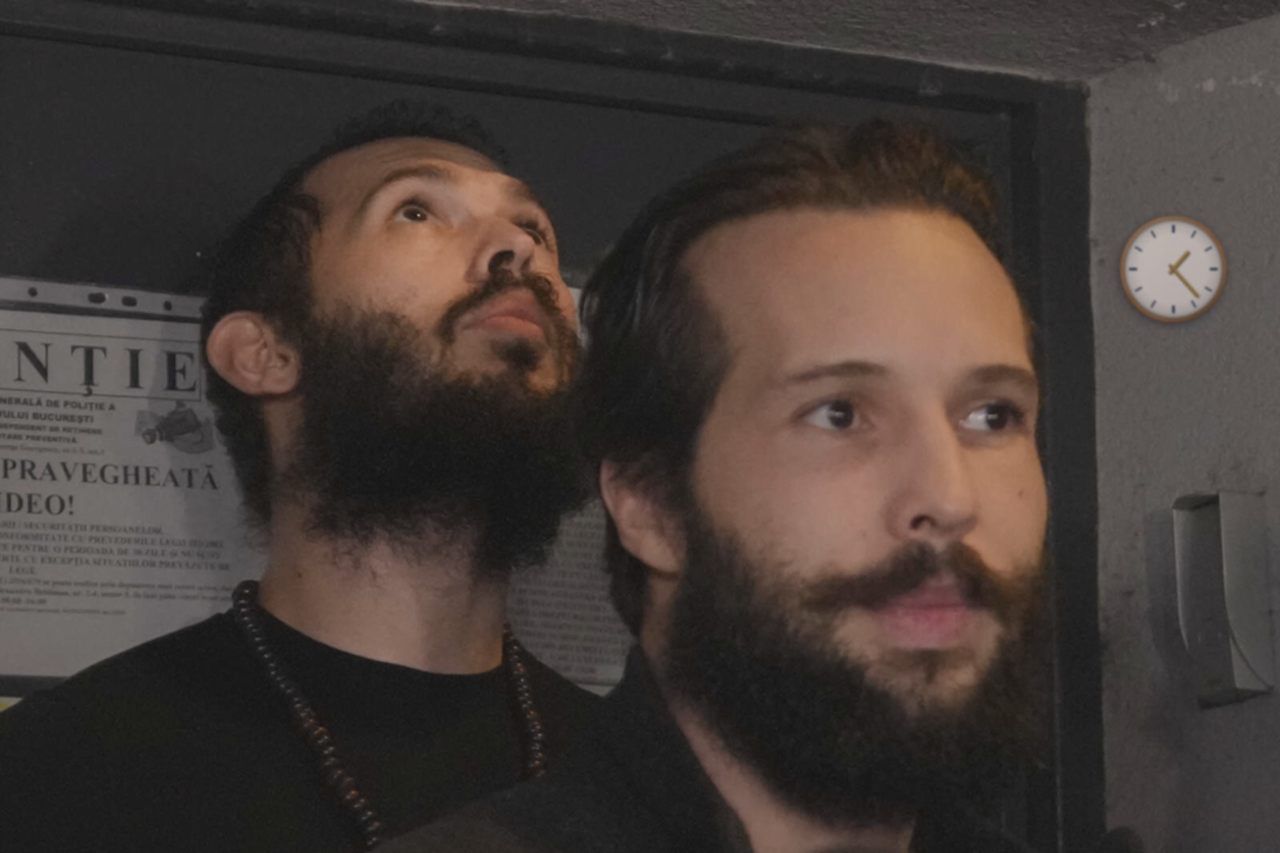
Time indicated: 1,23
